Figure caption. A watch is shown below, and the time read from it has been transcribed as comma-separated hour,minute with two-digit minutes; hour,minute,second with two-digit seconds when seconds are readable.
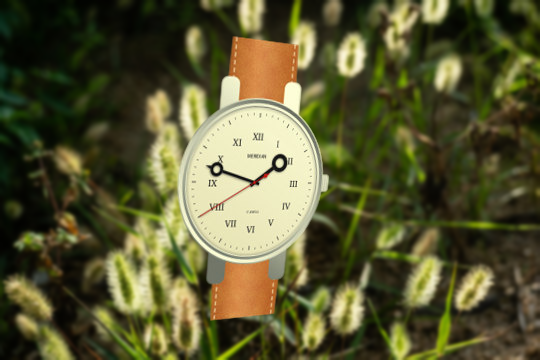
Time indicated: 1,47,40
